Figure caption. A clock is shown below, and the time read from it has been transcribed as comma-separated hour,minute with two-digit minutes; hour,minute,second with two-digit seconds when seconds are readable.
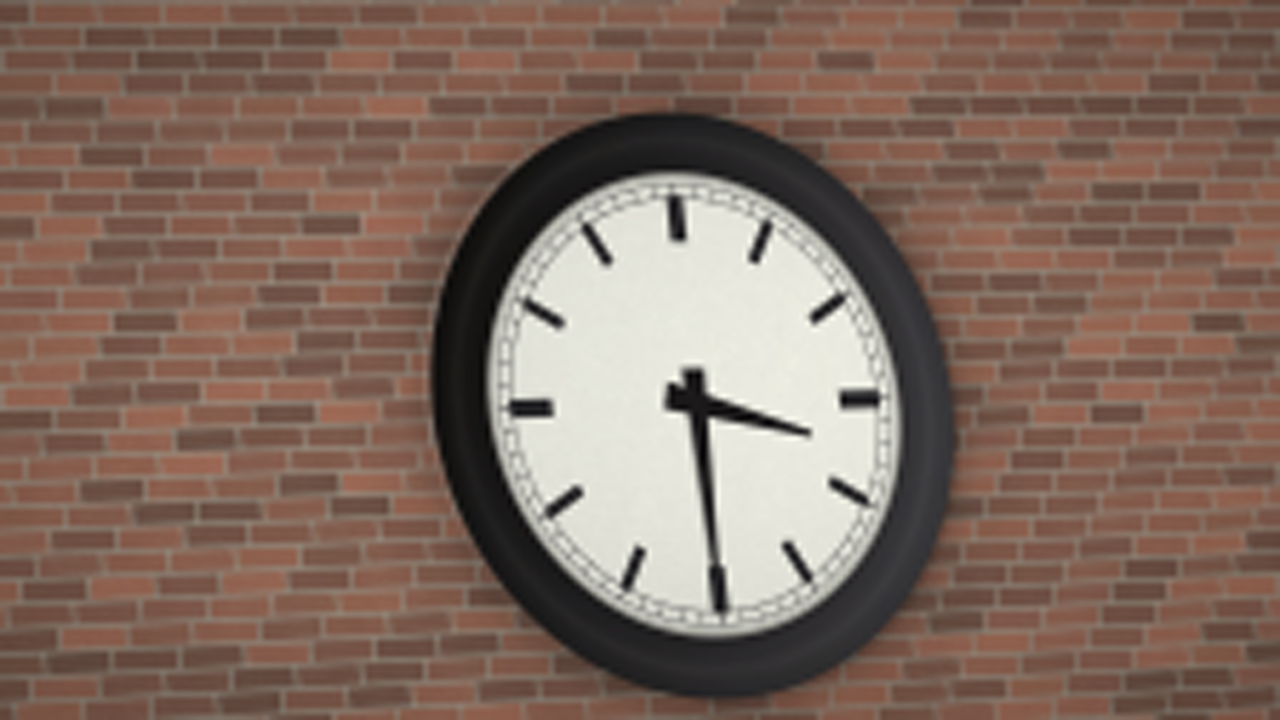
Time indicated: 3,30
